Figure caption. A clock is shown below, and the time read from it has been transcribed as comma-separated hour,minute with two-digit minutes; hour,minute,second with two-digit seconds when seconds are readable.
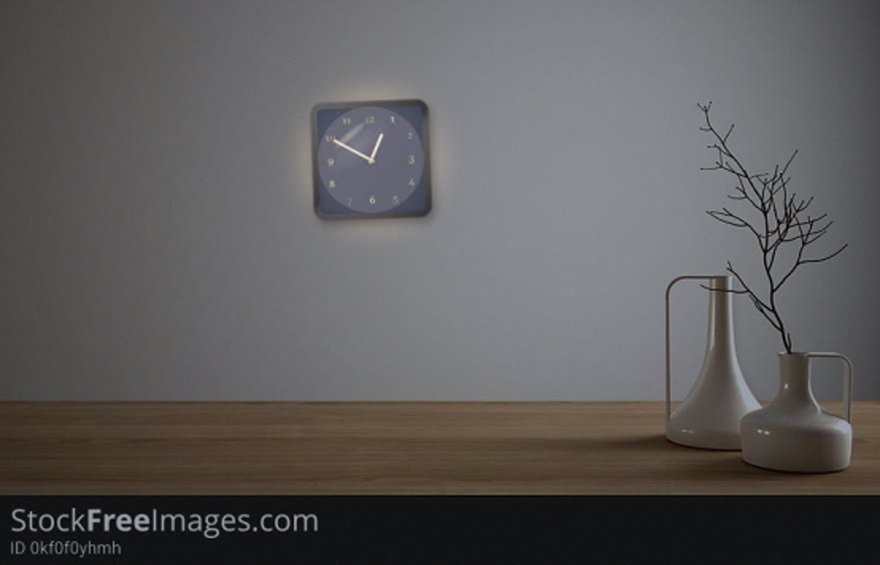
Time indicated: 12,50
